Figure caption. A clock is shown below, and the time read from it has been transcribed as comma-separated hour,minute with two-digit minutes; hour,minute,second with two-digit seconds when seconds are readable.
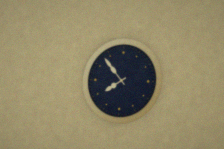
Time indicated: 7,53
